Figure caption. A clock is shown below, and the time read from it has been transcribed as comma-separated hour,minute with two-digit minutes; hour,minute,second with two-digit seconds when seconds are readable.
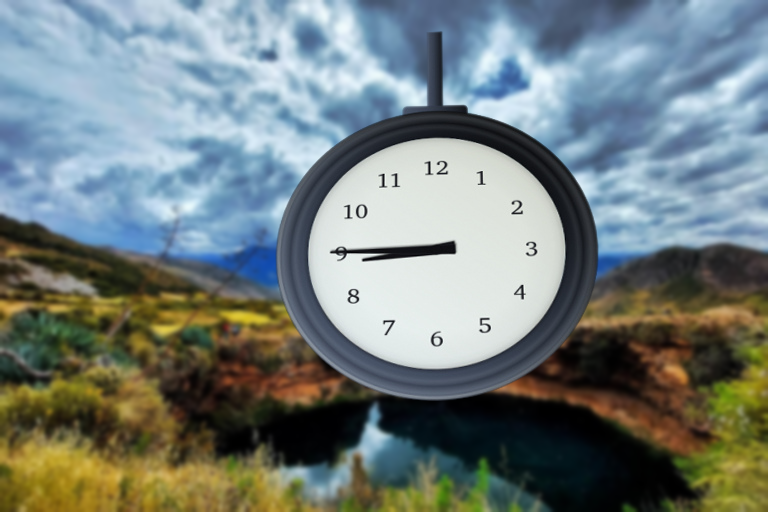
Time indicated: 8,45
